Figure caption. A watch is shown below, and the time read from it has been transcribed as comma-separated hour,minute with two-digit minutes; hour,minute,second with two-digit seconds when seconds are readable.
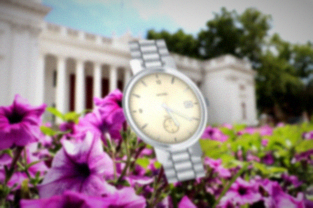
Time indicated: 5,21
